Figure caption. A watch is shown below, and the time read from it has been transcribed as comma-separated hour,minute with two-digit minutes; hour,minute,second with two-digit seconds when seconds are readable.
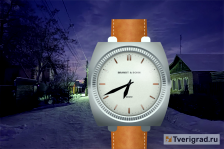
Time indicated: 6,41
